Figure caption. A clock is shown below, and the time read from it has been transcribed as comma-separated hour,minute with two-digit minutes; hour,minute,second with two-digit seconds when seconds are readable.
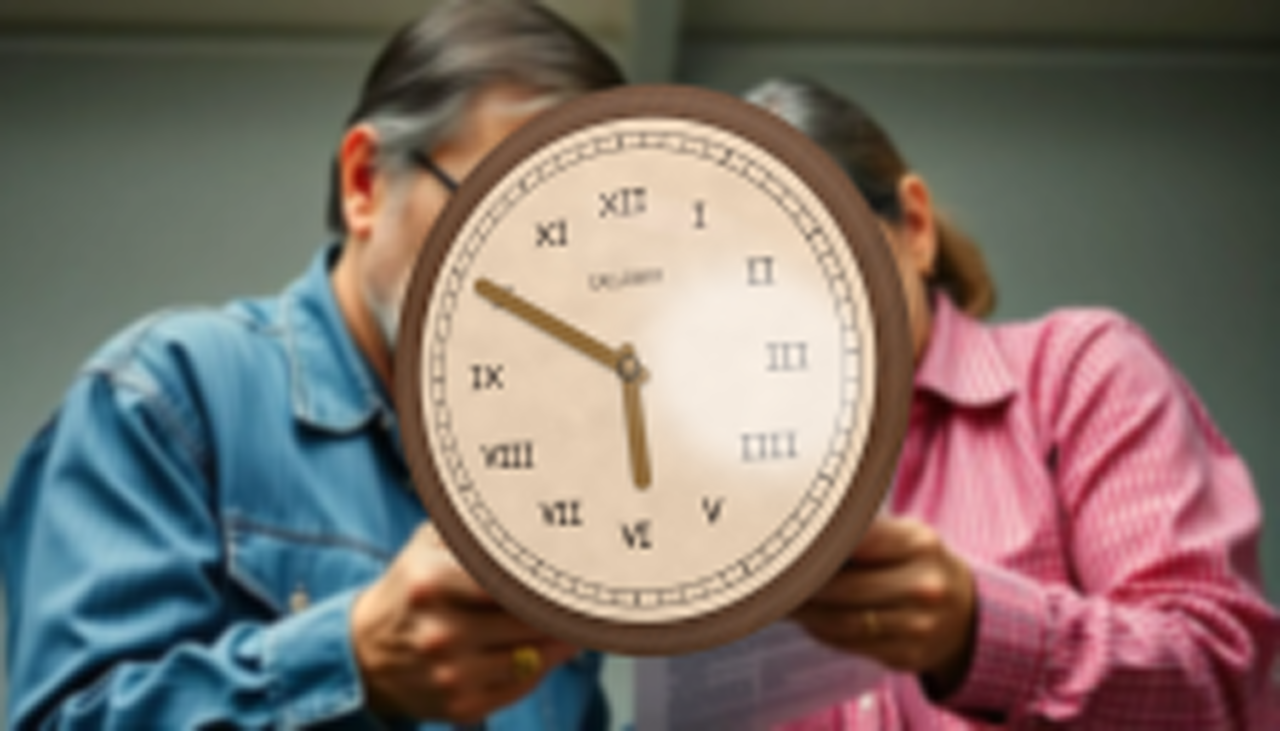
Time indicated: 5,50
